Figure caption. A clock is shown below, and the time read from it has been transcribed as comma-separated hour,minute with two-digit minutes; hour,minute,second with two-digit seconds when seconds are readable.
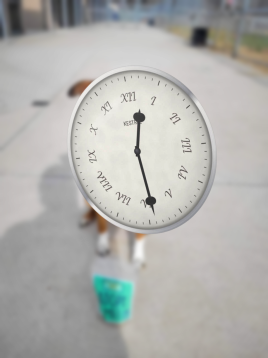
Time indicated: 12,29
